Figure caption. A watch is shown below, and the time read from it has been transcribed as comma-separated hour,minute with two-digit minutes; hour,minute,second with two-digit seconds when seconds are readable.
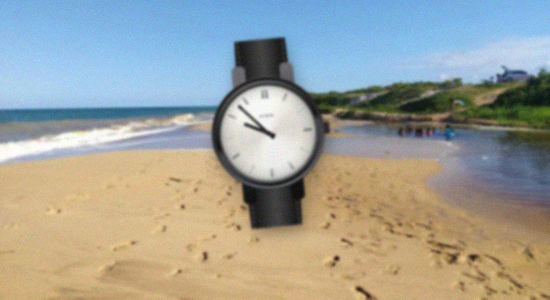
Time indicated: 9,53
